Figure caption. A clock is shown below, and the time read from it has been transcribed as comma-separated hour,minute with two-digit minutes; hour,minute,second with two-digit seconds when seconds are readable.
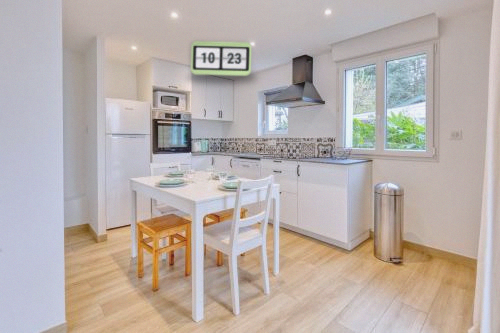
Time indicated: 10,23
